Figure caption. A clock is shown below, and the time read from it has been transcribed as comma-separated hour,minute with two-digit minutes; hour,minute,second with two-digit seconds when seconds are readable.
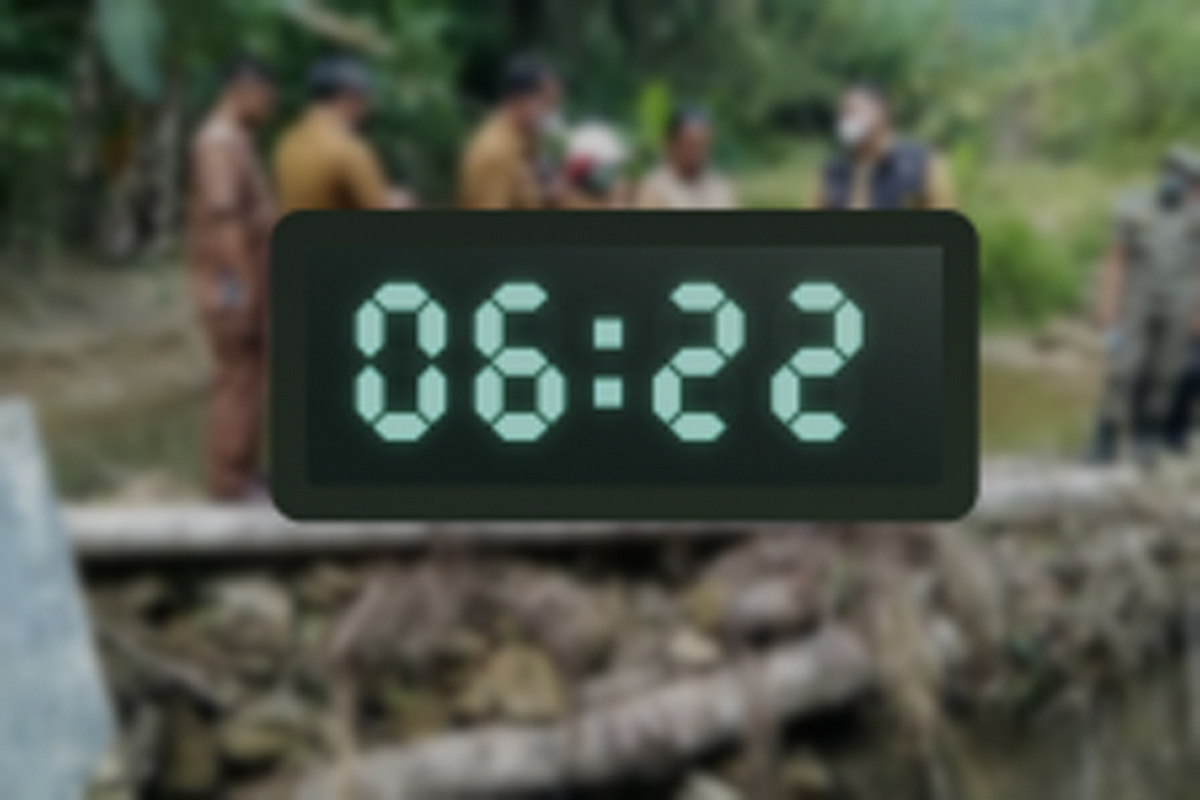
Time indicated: 6,22
